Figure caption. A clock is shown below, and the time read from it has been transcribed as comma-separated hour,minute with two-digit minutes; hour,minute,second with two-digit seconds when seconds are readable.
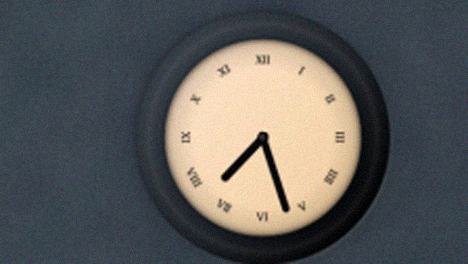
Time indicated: 7,27
